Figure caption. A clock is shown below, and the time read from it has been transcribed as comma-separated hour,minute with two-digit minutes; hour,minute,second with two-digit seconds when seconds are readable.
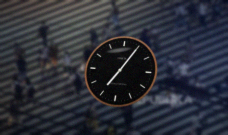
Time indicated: 7,05
